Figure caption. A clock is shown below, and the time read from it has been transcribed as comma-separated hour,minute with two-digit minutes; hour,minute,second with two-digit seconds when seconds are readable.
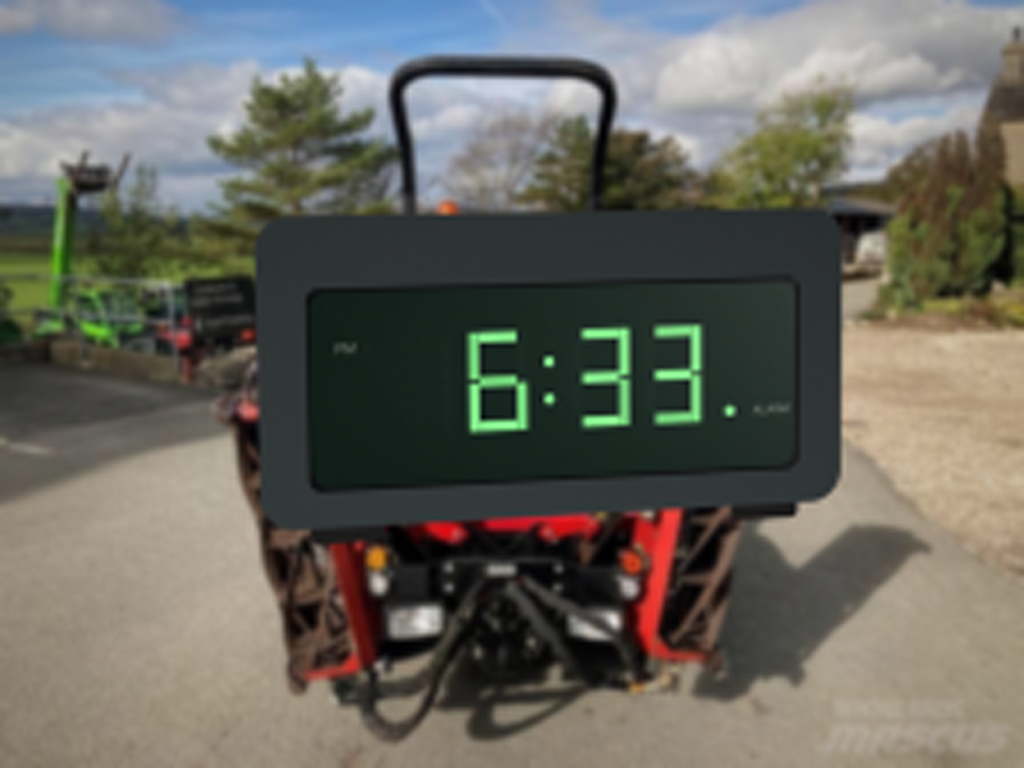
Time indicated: 6,33
